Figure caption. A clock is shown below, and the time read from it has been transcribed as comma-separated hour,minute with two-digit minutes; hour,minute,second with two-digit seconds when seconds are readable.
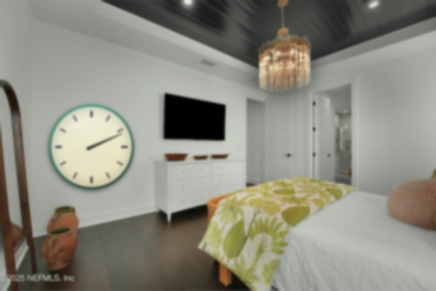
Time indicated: 2,11
